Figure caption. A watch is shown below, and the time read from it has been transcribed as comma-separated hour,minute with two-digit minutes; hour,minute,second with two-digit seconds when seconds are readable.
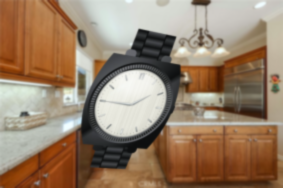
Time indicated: 1,45
